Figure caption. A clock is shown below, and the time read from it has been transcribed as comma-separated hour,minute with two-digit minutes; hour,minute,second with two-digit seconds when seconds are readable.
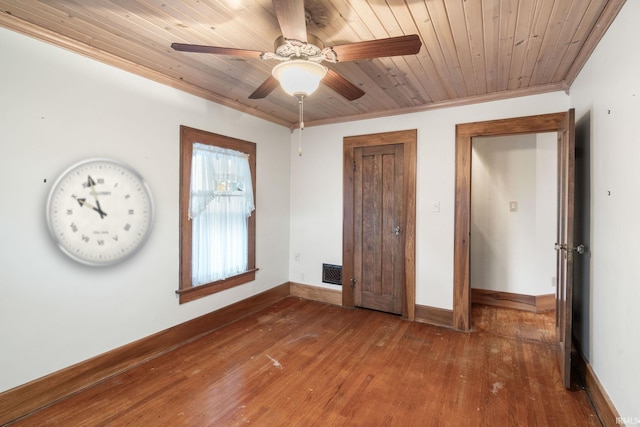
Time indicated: 9,57
